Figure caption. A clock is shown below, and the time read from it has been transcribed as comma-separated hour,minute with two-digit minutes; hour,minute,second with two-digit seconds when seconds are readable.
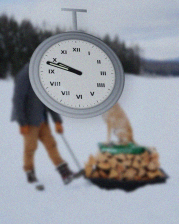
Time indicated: 9,48
